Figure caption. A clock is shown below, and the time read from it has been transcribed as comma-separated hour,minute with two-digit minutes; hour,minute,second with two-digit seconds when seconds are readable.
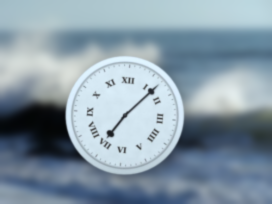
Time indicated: 7,07
